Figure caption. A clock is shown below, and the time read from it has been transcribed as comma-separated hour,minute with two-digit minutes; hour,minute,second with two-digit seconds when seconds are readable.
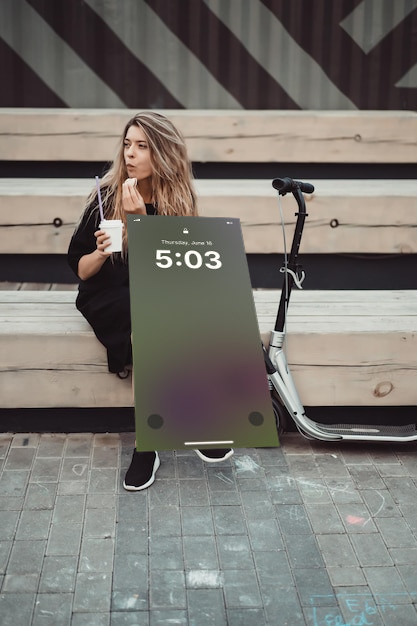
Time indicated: 5,03
